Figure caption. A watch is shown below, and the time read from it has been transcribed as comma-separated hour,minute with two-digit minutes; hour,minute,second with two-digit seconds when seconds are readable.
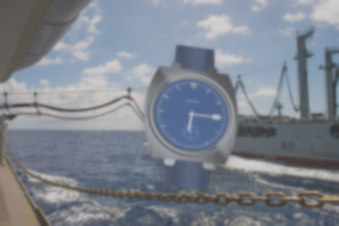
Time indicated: 6,15
